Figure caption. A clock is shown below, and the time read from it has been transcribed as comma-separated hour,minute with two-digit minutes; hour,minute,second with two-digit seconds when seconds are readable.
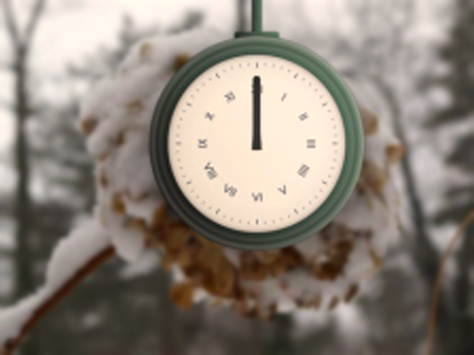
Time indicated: 12,00
